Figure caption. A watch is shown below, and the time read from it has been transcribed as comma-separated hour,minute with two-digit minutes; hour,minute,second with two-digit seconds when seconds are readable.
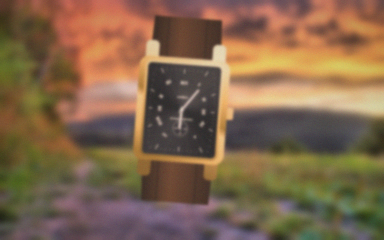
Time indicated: 6,06
